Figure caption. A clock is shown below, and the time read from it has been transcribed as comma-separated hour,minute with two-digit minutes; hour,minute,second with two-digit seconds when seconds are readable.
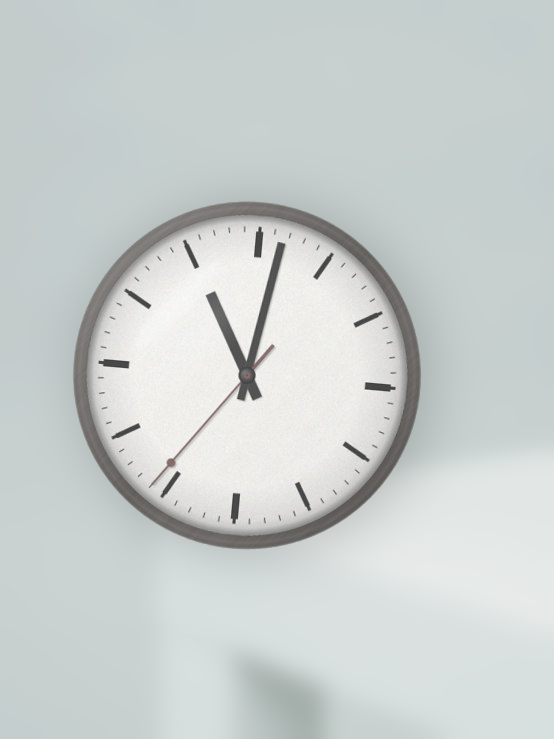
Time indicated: 11,01,36
